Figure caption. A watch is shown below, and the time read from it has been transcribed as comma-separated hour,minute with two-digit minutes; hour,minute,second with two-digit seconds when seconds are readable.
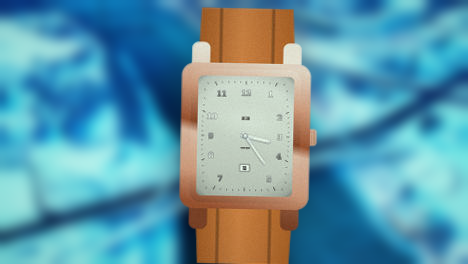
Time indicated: 3,24
